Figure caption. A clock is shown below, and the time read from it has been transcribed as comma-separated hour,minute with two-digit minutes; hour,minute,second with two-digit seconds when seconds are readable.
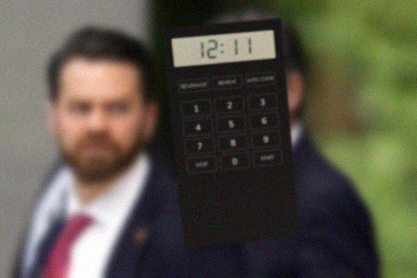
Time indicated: 12,11
